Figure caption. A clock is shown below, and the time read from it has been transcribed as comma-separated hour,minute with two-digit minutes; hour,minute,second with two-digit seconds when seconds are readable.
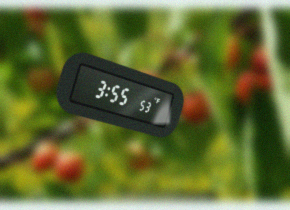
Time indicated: 3,55
